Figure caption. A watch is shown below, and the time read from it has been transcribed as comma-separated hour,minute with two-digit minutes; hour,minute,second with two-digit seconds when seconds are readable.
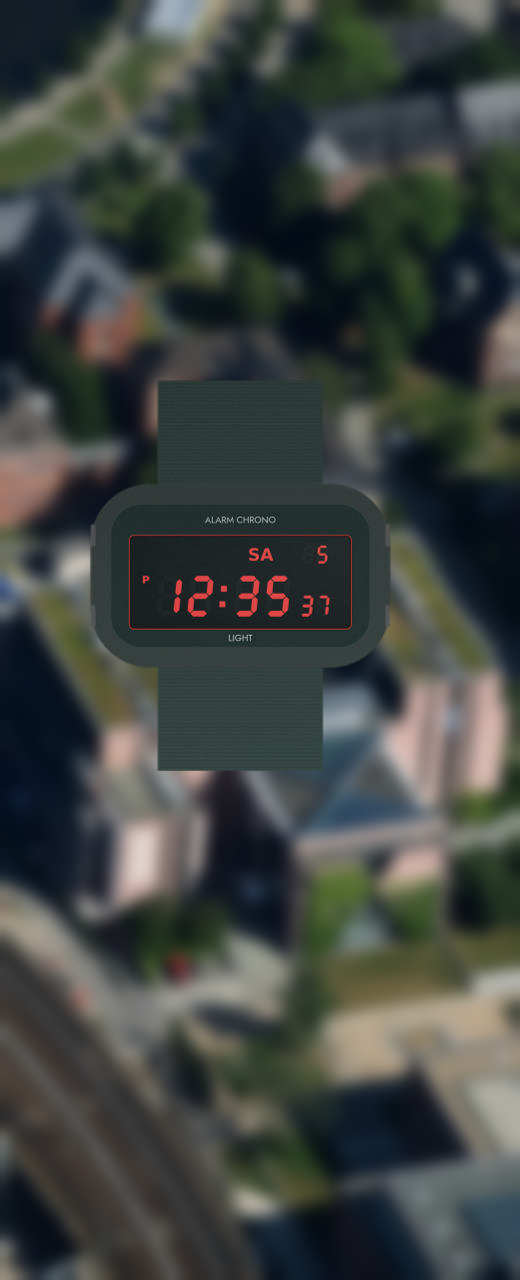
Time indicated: 12,35,37
